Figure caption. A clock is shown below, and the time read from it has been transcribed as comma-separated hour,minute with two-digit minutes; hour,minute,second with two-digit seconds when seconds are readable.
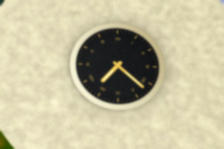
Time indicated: 7,22
